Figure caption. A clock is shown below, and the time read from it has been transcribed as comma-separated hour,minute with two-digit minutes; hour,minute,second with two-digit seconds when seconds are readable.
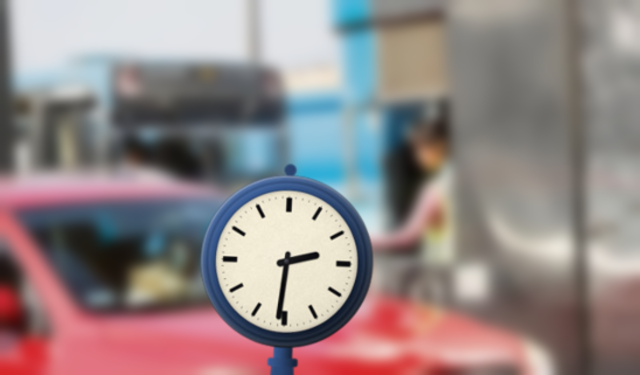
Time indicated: 2,31
